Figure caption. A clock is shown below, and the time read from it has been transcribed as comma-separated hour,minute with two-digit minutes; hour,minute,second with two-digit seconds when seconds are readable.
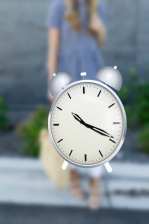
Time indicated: 10,19
